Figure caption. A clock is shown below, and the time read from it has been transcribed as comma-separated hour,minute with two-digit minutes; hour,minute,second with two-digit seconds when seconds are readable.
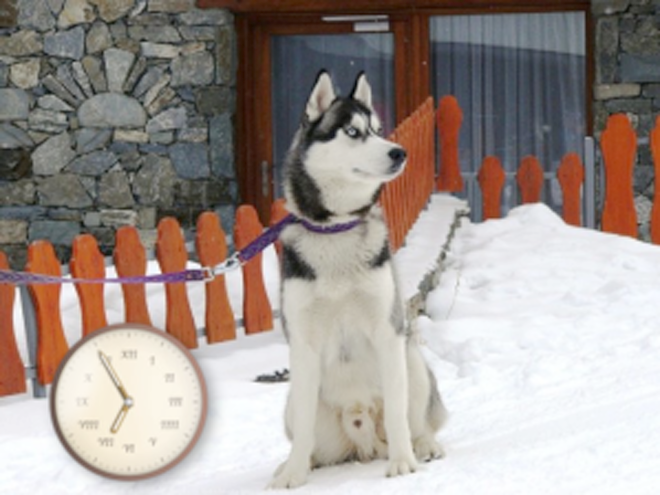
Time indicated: 6,55
